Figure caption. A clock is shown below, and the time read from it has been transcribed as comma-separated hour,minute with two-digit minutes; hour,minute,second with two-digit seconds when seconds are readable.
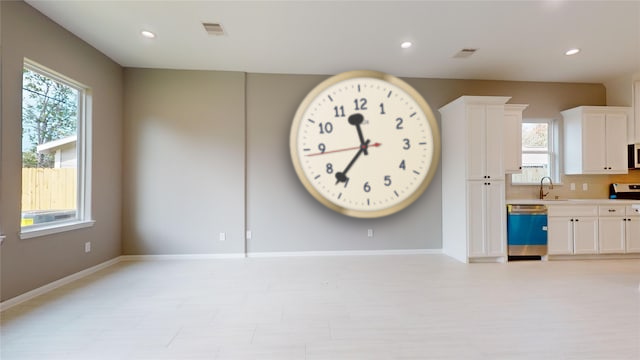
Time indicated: 11,36,44
